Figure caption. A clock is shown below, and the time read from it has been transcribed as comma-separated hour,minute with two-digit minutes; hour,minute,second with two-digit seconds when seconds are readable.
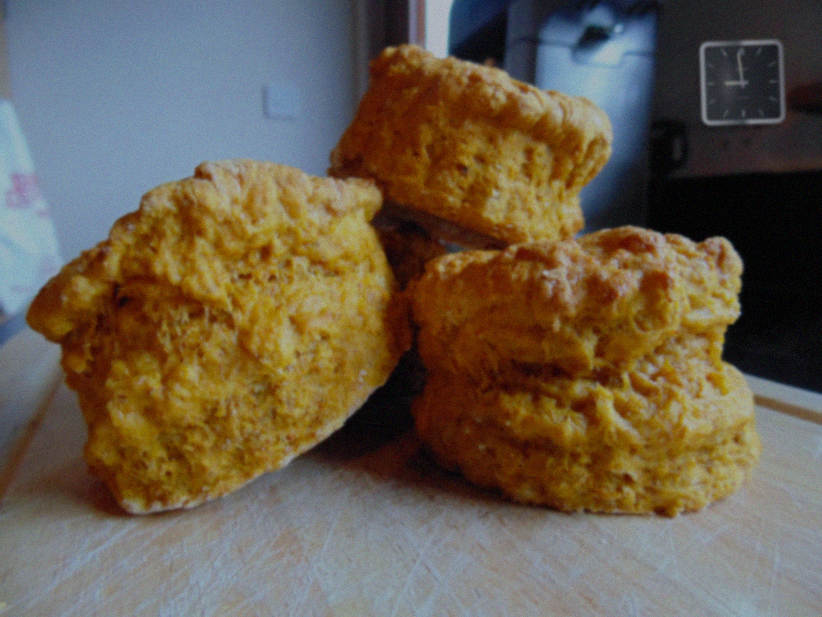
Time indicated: 8,59
